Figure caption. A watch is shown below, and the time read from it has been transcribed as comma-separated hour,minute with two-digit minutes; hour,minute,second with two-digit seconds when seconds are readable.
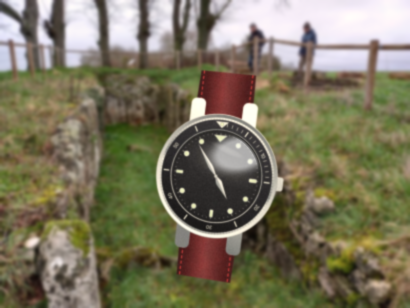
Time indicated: 4,54
